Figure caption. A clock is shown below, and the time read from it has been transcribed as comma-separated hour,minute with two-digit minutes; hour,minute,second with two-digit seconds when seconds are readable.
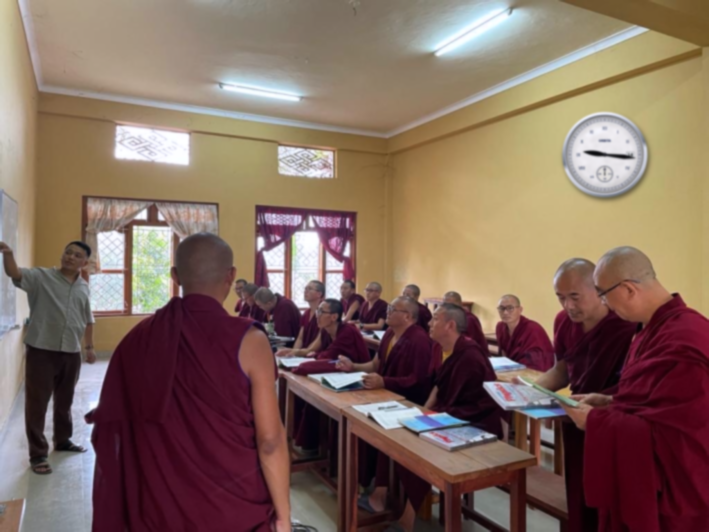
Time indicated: 9,16
